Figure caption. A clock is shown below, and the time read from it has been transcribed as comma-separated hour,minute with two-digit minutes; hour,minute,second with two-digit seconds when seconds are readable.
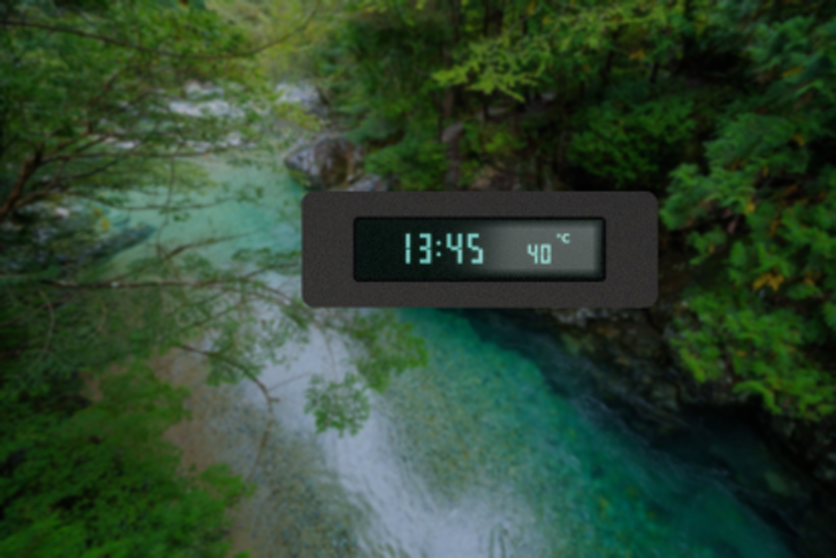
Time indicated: 13,45
